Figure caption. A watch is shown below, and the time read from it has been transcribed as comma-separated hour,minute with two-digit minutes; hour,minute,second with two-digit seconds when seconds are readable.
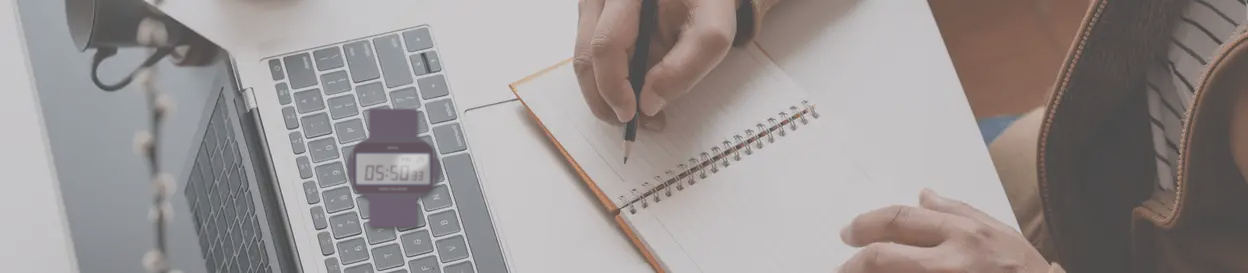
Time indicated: 5,50
